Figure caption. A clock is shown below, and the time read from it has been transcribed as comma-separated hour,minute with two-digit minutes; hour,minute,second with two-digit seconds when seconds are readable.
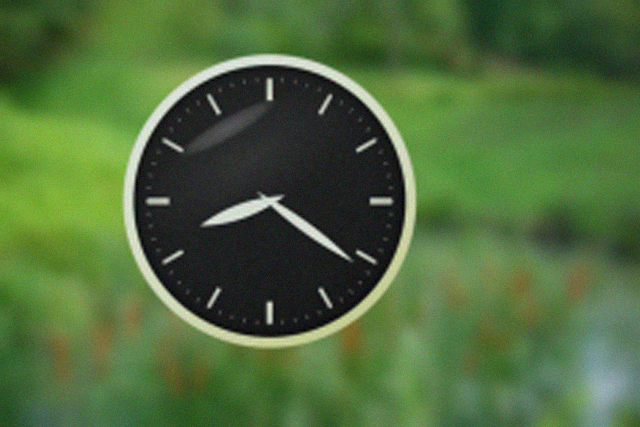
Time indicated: 8,21
